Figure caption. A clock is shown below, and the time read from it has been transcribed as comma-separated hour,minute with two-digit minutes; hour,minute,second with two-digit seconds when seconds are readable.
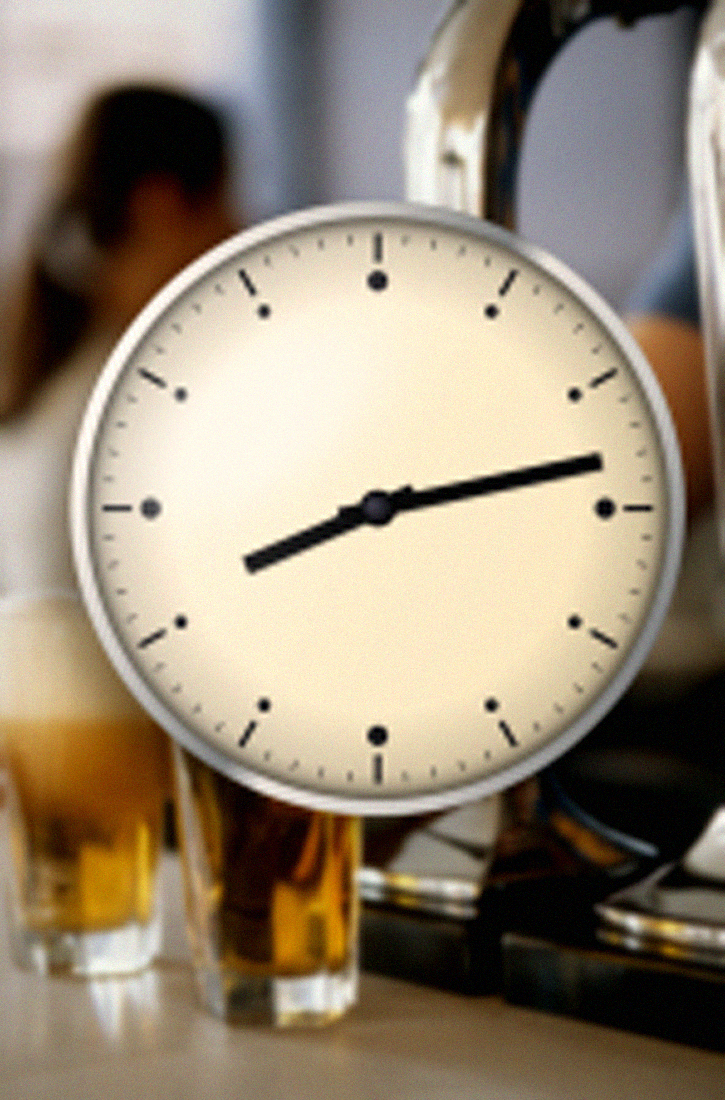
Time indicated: 8,13
